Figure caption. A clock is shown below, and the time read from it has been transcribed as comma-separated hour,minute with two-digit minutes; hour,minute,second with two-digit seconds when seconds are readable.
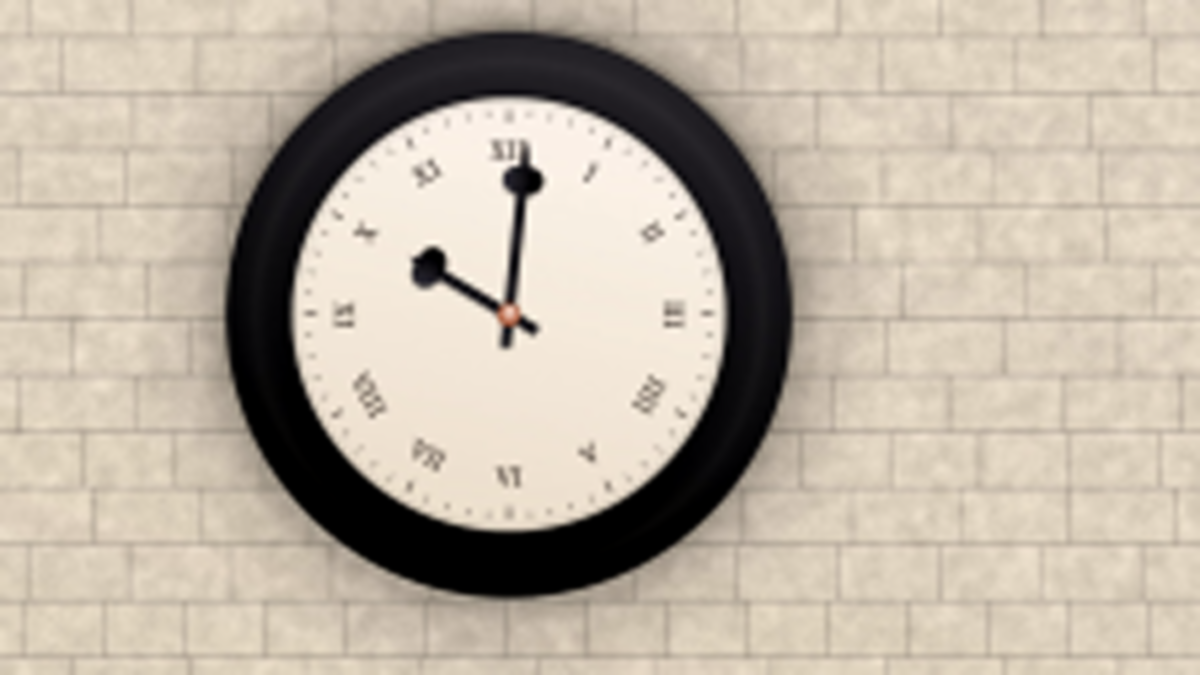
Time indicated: 10,01
